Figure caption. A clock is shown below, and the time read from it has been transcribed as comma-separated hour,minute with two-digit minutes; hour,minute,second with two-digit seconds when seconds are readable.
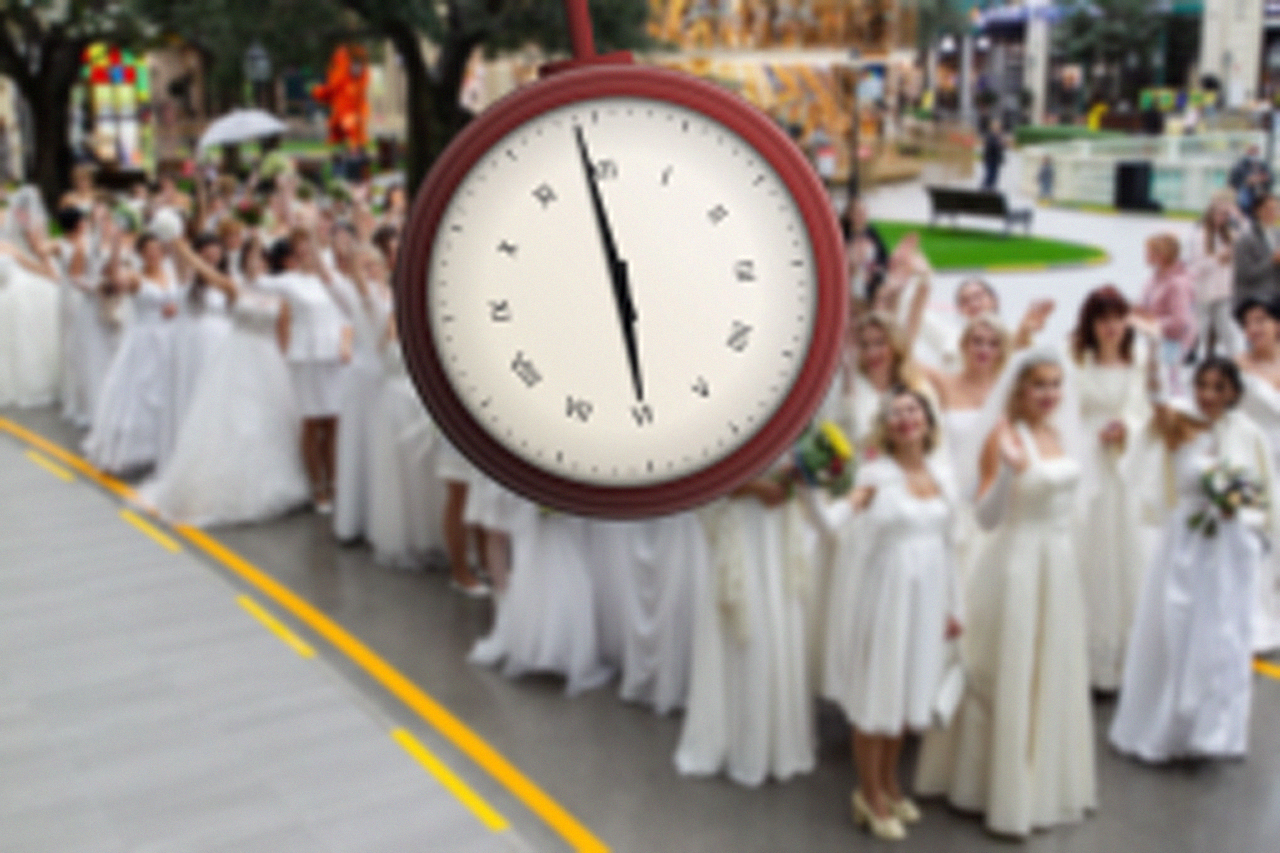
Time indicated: 5,59
